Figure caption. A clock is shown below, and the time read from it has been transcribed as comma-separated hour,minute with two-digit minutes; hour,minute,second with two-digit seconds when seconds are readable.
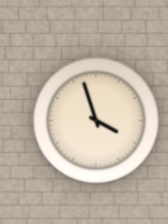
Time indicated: 3,57
